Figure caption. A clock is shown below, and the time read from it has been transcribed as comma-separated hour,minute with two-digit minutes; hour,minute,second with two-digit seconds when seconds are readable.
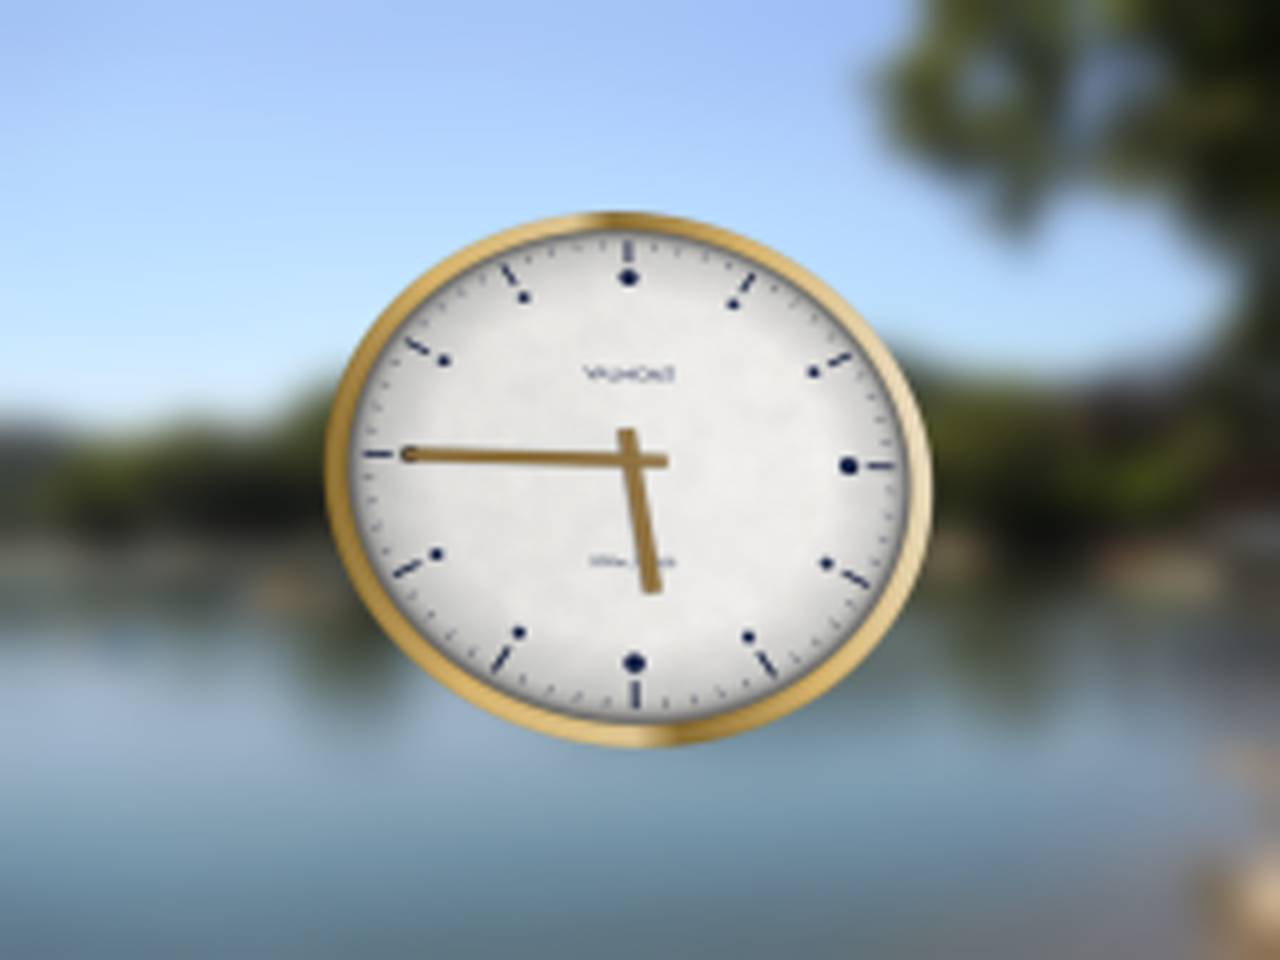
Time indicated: 5,45
